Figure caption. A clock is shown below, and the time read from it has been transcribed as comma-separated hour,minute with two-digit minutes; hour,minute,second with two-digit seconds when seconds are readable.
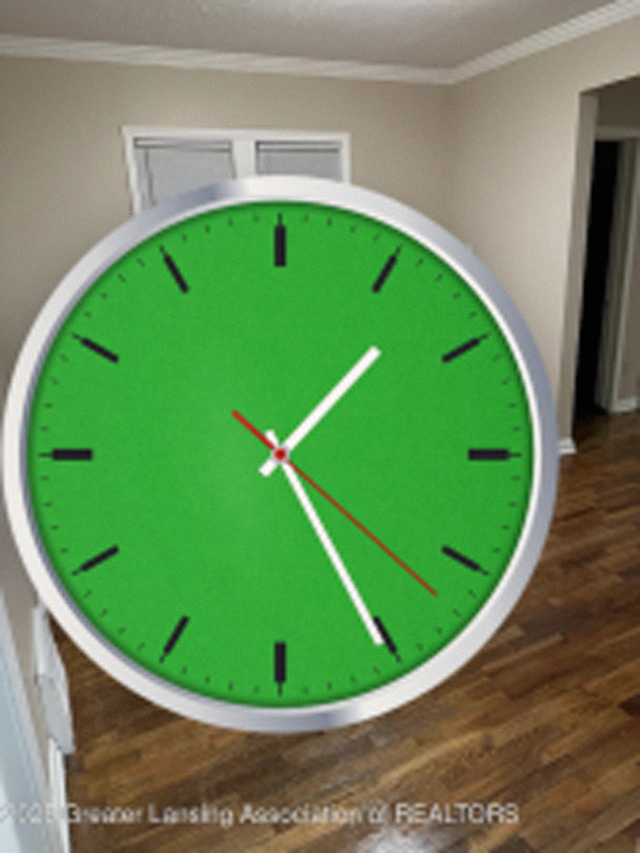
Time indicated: 1,25,22
